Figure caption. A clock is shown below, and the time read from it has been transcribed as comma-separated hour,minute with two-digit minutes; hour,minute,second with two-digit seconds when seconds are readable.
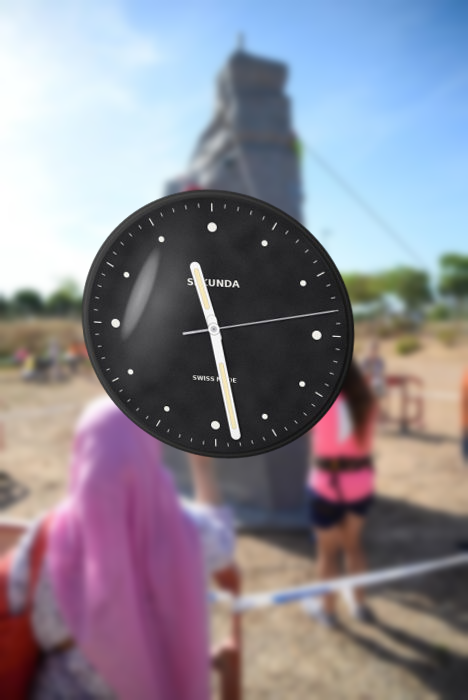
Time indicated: 11,28,13
